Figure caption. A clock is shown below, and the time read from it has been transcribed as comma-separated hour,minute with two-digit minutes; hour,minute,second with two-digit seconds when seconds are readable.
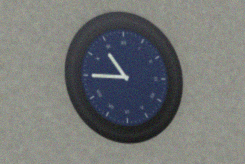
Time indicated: 10,45
